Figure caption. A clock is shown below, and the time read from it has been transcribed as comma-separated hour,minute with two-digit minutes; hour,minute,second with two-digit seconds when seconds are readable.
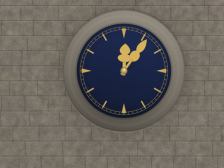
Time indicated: 12,06
